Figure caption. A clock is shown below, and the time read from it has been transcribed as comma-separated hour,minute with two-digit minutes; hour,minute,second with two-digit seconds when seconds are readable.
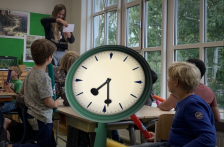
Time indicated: 7,29
